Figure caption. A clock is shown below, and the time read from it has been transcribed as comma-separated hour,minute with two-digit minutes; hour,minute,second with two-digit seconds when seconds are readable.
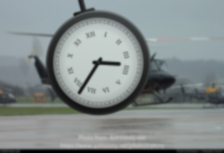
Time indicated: 3,38
